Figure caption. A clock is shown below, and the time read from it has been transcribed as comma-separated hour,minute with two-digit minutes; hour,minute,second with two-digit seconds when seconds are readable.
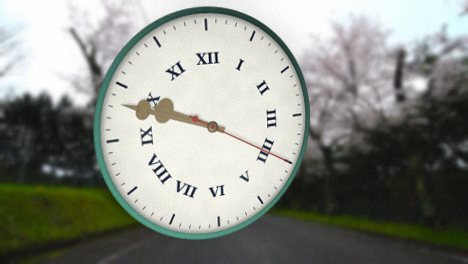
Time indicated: 9,48,20
